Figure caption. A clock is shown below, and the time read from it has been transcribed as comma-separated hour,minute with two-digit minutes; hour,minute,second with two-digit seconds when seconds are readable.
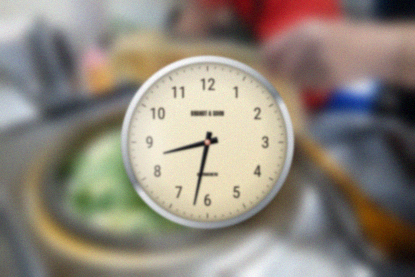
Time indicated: 8,32
